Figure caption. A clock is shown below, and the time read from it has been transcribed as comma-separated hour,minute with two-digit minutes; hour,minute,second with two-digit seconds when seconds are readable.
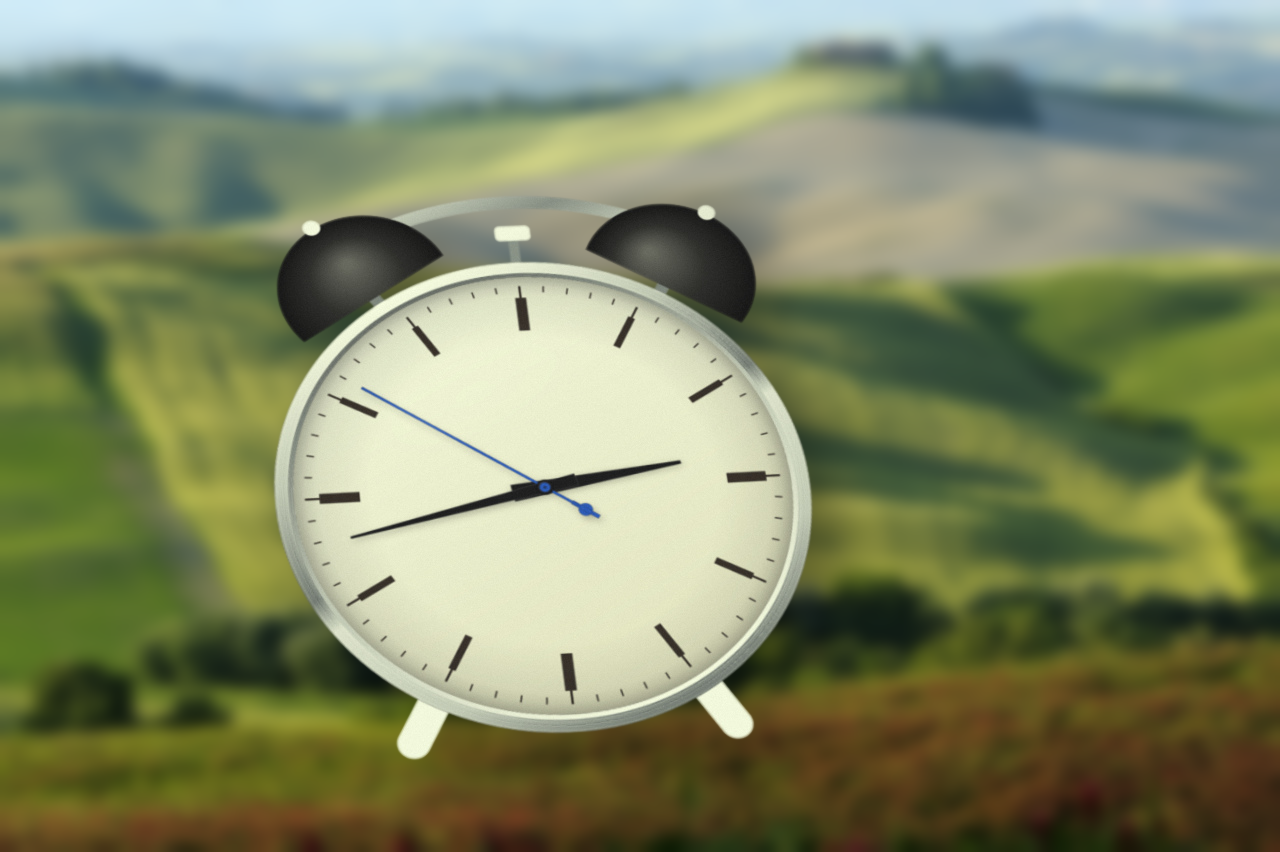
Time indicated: 2,42,51
